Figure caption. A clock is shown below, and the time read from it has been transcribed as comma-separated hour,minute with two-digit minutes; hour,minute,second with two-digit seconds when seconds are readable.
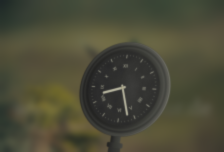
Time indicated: 8,27
